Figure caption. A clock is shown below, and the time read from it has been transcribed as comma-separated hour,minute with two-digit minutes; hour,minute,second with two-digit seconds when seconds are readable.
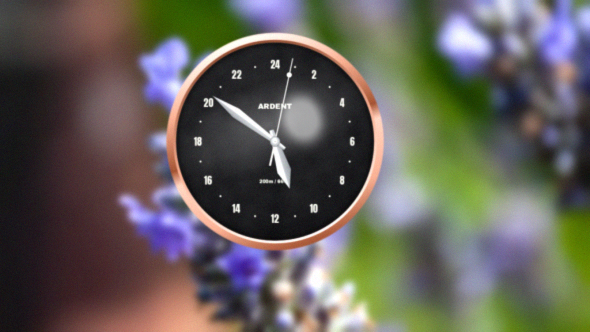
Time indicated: 10,51,02
